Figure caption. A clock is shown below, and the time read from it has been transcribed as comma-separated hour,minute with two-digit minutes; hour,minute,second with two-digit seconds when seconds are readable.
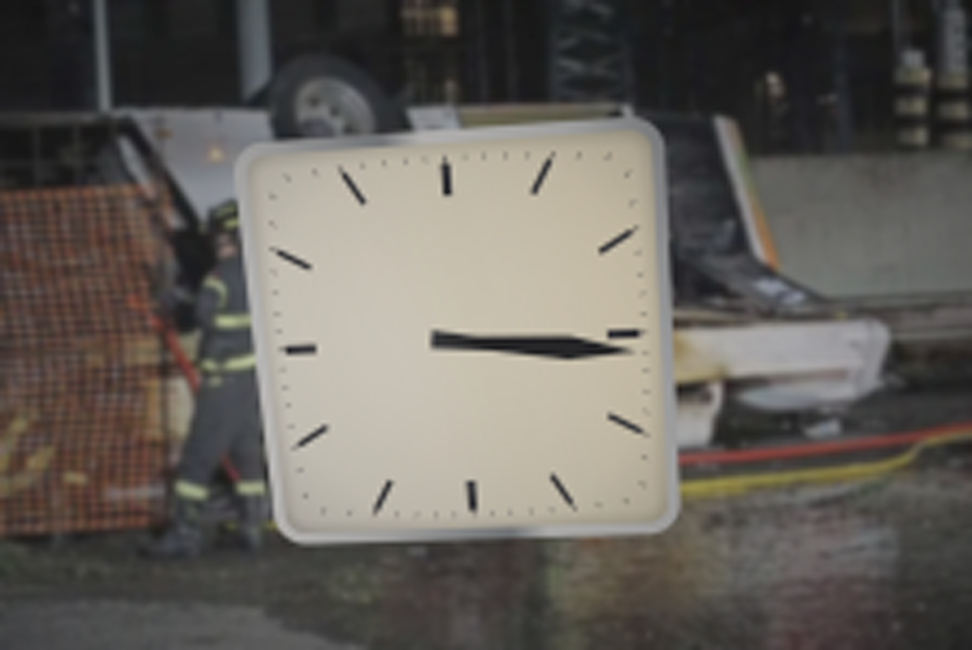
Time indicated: 3,16
